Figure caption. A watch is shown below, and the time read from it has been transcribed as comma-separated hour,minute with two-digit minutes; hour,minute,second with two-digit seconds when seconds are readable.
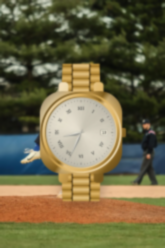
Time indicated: 8,34
